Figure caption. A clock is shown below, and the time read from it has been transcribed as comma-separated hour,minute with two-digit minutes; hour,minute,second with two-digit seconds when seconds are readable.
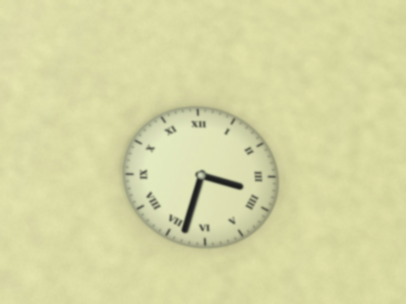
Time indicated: 3,33
